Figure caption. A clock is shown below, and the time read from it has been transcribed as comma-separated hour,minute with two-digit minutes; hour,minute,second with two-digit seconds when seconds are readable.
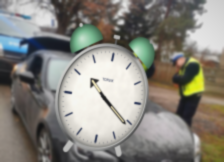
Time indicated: 10,21
